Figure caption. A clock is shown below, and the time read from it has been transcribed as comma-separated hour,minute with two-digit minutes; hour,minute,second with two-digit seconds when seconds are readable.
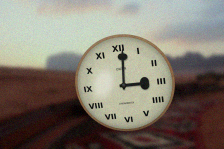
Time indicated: 3,01
